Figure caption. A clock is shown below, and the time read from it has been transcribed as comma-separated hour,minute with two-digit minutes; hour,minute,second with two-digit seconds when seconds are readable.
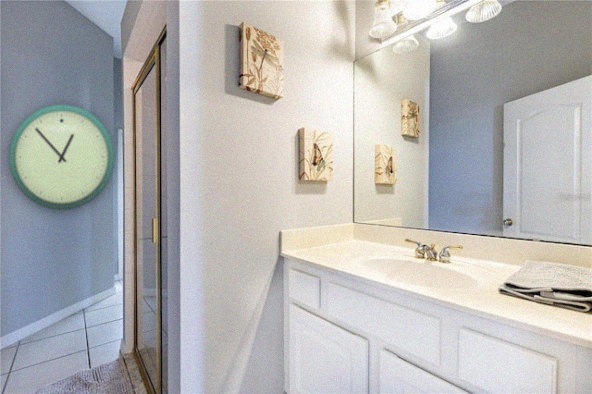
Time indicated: 12,53
